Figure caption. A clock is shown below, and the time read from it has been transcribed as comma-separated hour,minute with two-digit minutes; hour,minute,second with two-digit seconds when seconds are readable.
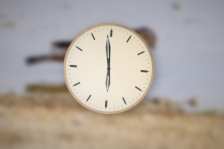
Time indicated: 5,59
